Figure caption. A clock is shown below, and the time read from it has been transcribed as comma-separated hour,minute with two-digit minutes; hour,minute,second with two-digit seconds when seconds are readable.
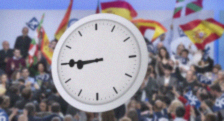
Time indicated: 8,45
